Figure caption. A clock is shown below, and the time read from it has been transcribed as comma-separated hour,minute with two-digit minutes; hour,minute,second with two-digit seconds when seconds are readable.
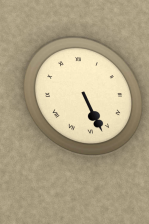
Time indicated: 5,27
